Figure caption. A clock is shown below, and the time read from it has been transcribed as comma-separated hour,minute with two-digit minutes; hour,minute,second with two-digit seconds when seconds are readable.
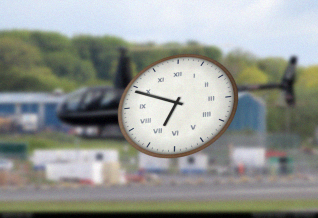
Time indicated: 6,49
